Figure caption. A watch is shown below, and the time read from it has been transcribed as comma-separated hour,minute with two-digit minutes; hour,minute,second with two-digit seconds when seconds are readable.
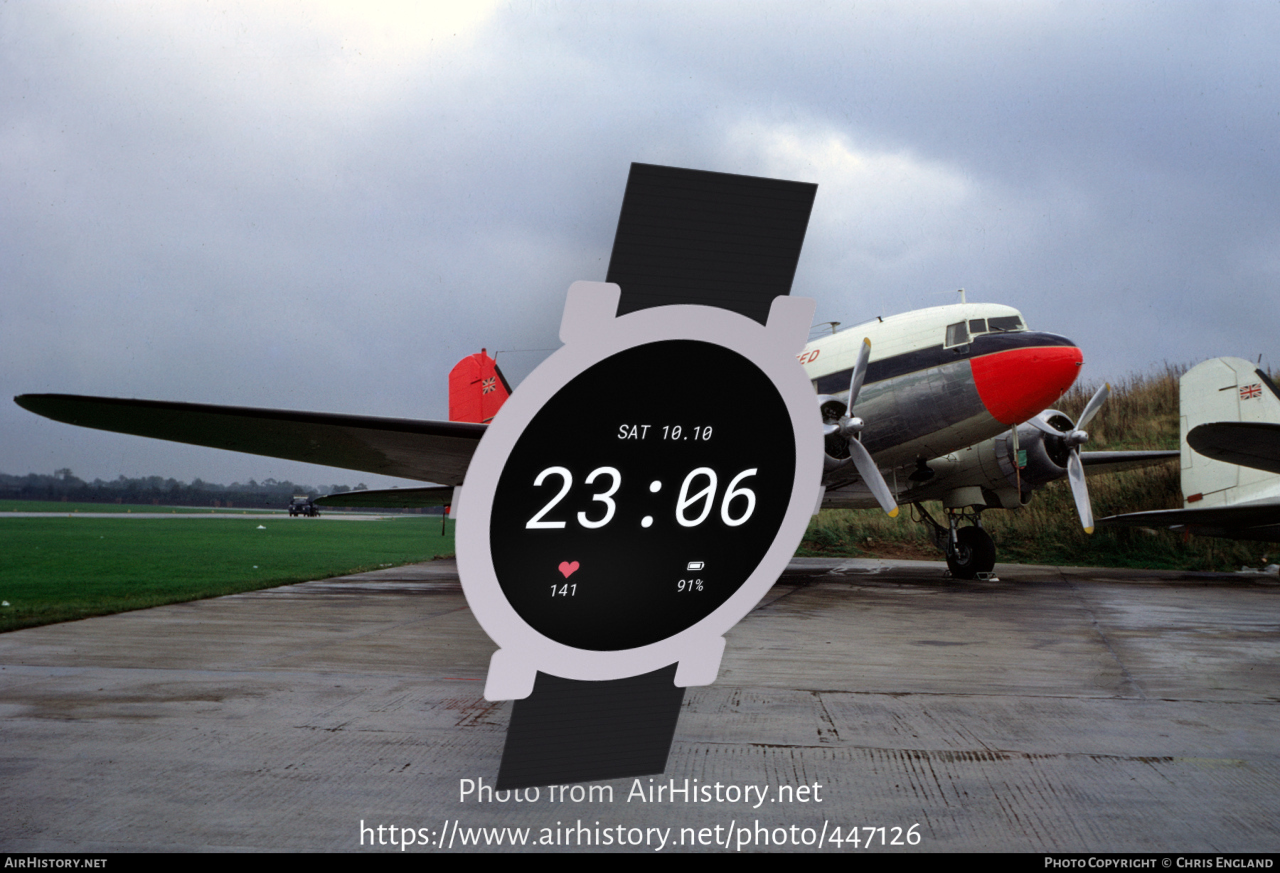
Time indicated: 23,06
